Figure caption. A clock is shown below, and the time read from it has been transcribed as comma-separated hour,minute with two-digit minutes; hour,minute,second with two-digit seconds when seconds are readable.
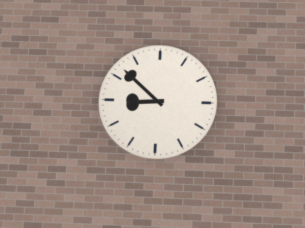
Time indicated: 8,52
